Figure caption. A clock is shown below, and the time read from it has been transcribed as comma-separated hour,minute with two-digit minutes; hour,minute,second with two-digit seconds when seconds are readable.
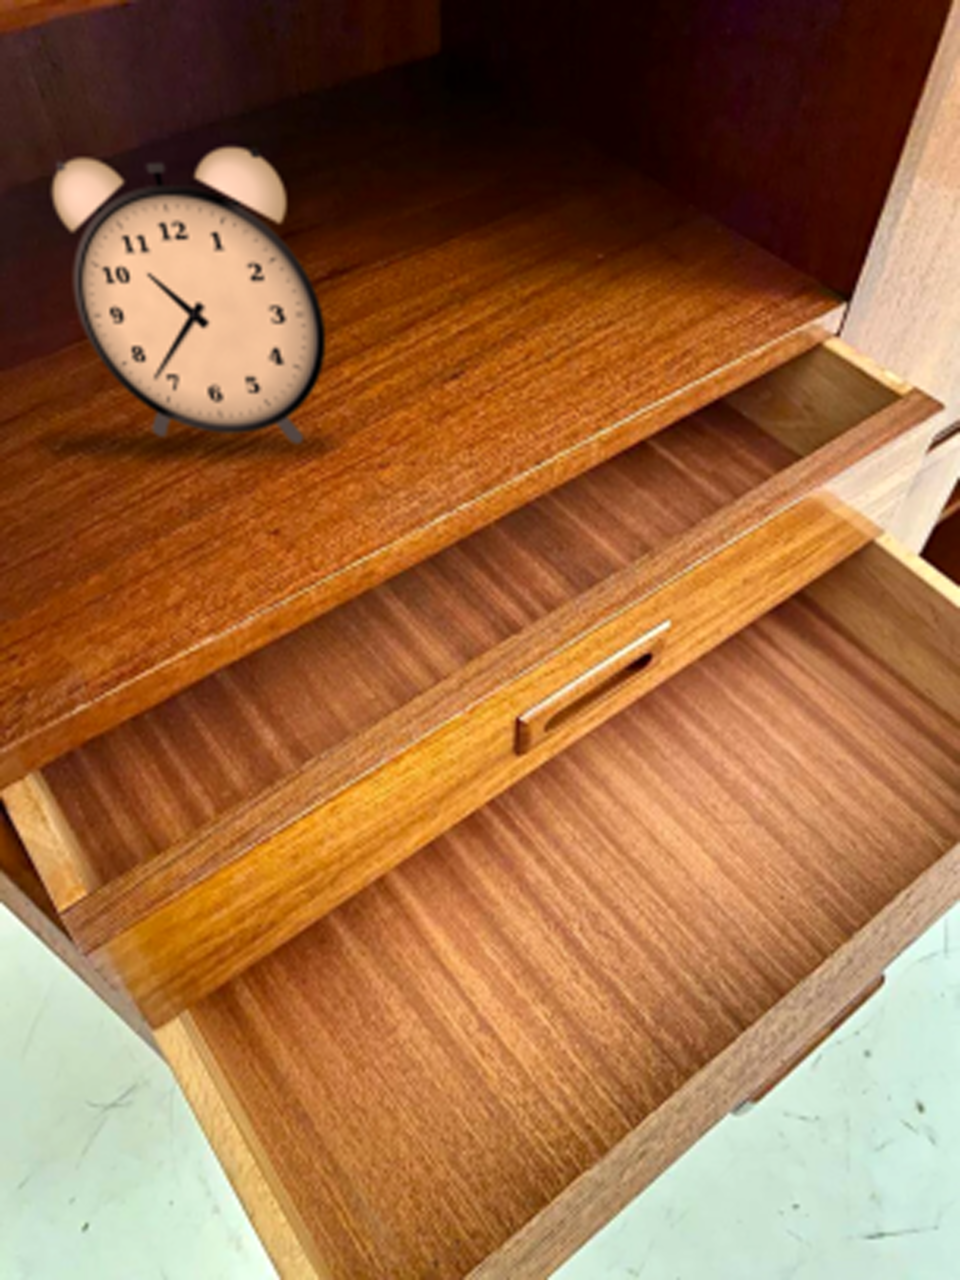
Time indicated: 10,37
